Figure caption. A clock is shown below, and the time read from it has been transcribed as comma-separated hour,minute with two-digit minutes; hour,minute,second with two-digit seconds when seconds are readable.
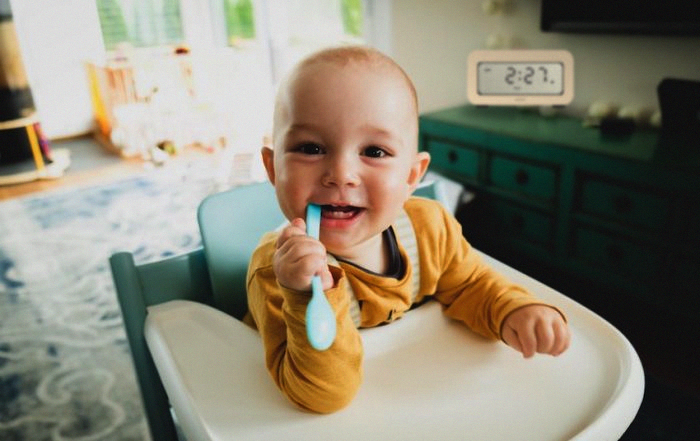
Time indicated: 2,27
